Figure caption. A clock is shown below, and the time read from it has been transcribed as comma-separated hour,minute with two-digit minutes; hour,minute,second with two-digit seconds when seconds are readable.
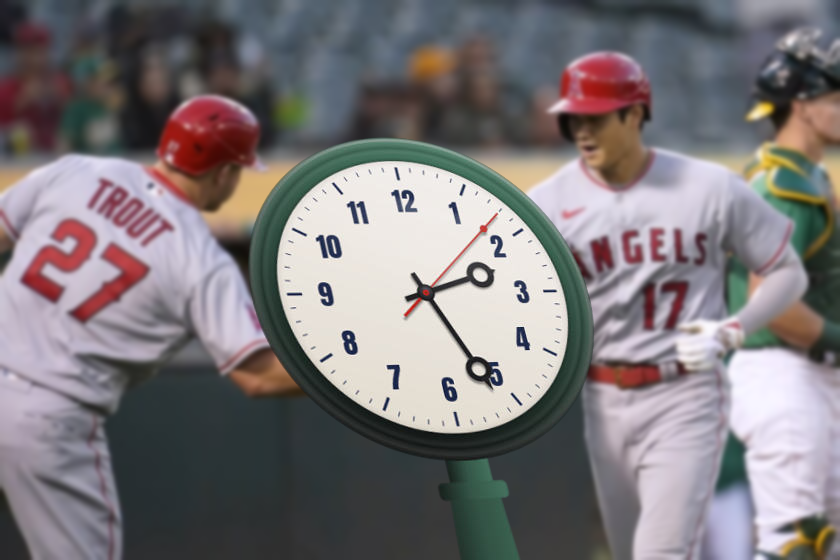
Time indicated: 2,26,08
